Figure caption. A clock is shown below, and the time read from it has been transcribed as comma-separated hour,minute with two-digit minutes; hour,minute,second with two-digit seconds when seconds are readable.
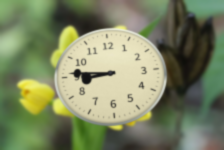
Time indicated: 8,46
